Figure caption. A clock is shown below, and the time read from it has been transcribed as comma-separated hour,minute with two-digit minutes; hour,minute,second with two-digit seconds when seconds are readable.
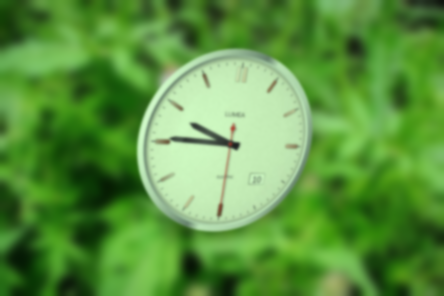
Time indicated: 9,45,30
